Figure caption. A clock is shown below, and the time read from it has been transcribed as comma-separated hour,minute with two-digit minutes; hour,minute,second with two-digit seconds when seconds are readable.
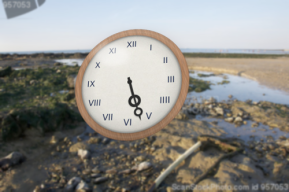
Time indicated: 5,27
